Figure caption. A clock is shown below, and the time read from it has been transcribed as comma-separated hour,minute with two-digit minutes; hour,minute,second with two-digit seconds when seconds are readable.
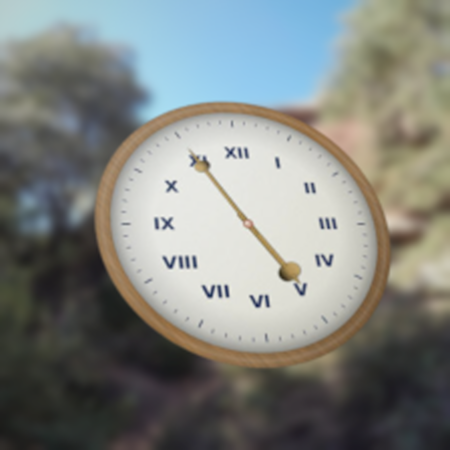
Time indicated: 4,55
